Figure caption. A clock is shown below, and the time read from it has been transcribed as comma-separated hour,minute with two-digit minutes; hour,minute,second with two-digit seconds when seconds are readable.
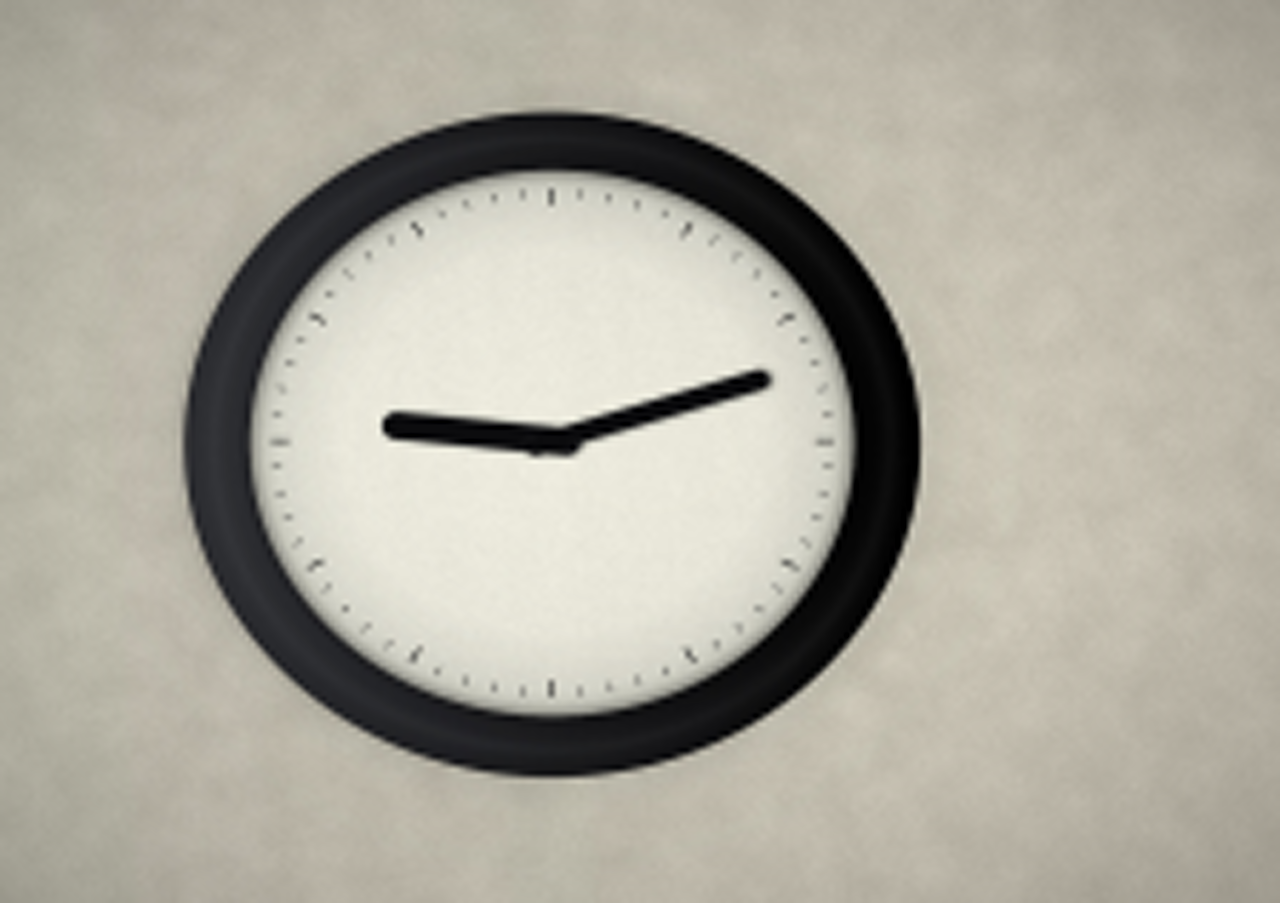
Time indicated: 9,12
